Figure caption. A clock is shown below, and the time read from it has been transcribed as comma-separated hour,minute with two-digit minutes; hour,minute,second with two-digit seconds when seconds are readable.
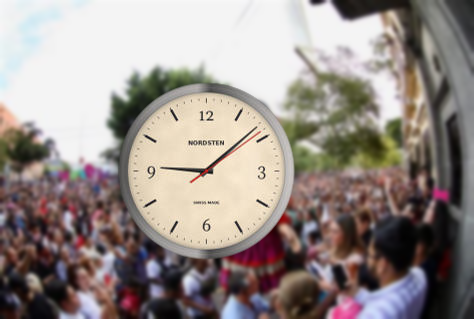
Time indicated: 9,08,09
